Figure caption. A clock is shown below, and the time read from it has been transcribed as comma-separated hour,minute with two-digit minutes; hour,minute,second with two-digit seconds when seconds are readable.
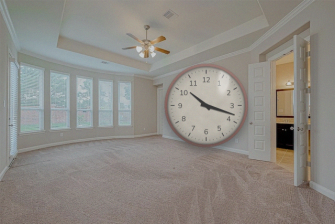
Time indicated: 10,18
